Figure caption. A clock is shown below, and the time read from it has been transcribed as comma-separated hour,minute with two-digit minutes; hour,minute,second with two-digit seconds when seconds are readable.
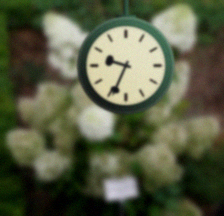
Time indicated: 9,34
